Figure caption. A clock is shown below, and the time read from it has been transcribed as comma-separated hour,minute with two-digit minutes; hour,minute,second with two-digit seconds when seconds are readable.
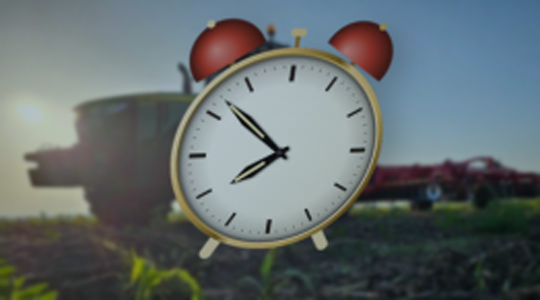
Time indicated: 7,52
